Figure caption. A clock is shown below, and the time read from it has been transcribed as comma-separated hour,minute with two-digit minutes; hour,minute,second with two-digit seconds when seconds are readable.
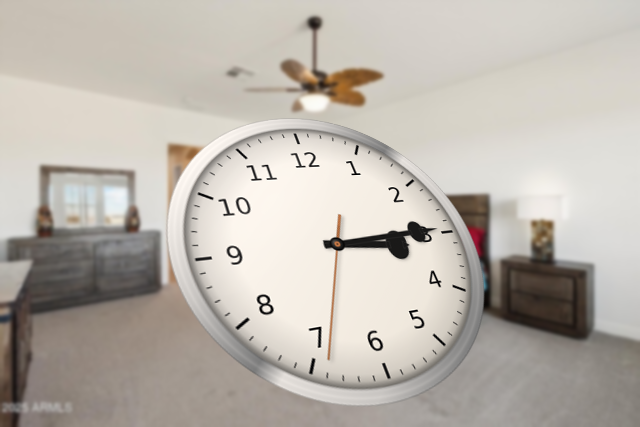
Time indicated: 3,14,34
